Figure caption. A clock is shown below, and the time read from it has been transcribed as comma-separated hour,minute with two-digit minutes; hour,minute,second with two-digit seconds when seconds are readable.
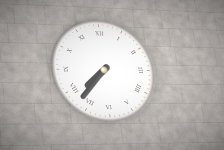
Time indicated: 7,37
